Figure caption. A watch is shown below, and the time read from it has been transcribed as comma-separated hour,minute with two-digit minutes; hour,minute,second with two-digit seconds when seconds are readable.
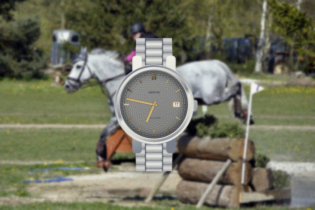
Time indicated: 6,47
